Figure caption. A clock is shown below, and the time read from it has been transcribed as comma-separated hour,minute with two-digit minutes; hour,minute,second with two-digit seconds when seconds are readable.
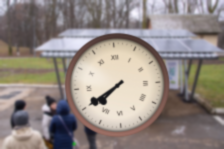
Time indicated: 7,40
